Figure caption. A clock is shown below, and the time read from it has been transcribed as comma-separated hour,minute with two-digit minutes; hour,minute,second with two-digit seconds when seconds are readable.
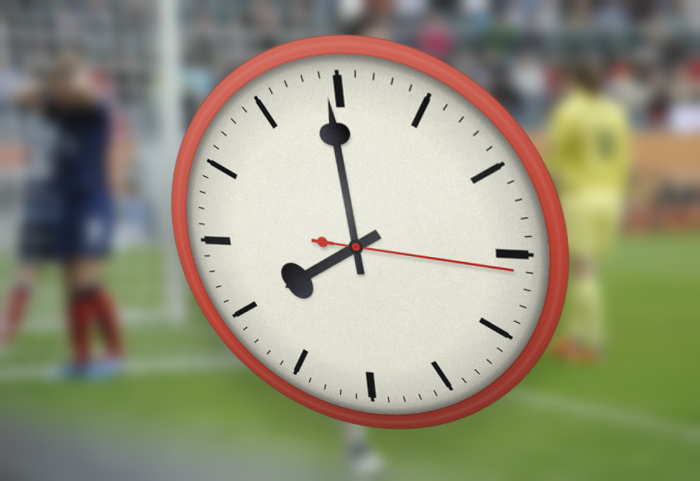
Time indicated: 7,59,16
